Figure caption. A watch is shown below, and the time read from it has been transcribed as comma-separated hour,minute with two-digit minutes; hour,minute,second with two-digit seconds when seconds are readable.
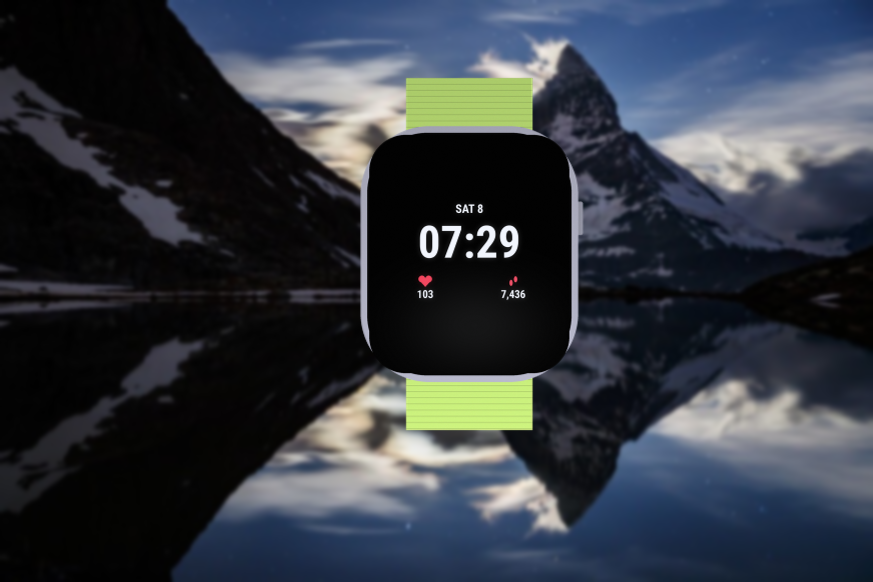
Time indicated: 7,29
